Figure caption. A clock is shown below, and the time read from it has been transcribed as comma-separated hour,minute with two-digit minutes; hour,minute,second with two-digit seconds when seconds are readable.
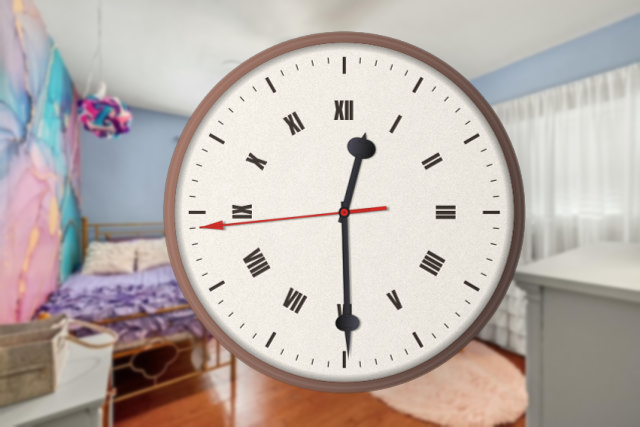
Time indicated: 12,29,44
